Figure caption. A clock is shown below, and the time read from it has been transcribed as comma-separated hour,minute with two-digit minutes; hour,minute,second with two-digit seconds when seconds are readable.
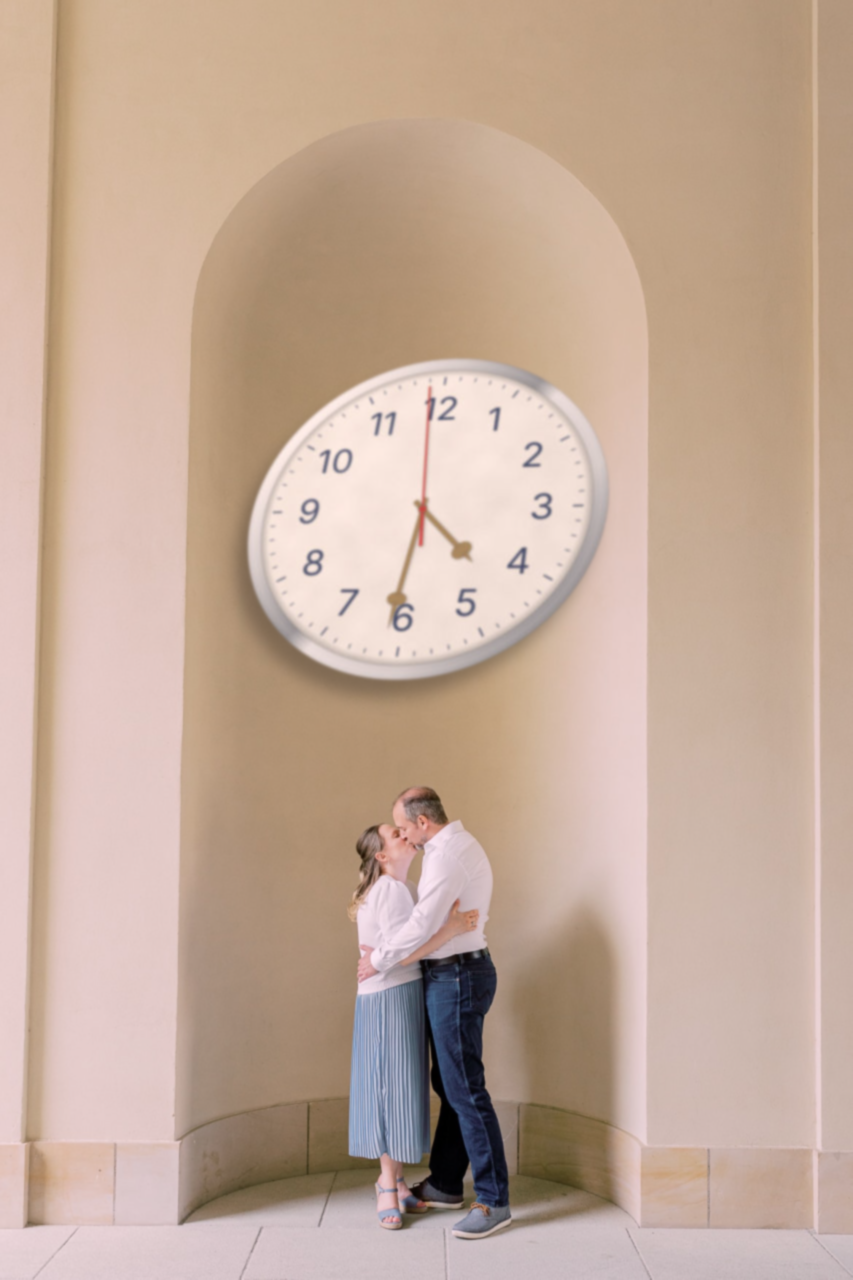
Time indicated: 4,30,59
